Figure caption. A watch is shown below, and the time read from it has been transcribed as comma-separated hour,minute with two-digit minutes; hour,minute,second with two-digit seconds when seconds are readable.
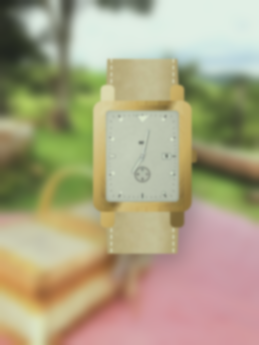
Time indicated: 7,02
